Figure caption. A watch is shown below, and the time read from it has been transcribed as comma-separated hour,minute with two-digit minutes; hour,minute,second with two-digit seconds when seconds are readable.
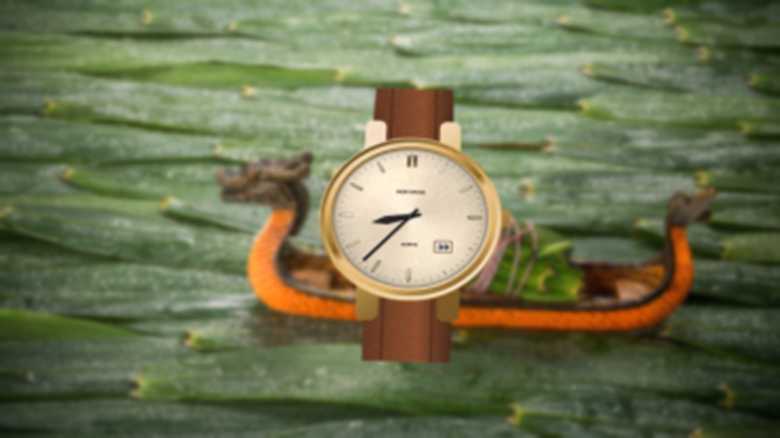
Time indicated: 8,37
